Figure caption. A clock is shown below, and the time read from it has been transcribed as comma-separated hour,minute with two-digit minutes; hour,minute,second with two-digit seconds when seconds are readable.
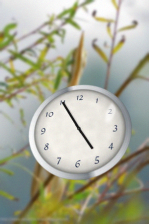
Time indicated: 4,55
